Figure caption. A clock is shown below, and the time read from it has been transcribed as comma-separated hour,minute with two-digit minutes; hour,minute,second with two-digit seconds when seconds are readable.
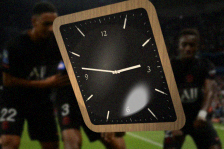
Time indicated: 2,47
